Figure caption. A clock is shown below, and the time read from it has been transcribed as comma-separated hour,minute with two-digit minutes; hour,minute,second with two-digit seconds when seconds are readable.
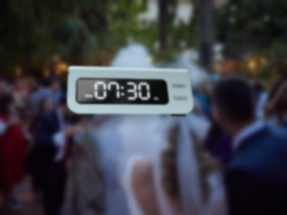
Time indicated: 7,30
